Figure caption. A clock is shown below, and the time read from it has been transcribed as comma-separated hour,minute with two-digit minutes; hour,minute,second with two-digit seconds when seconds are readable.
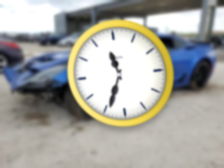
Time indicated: 11,34
